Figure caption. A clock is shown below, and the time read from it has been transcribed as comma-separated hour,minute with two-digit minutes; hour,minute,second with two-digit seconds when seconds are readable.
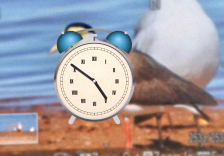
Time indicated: 4,51
